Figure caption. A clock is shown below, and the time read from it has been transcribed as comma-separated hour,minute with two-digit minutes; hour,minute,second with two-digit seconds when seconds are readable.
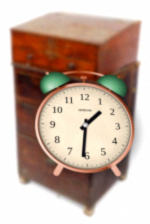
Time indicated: 1,31
